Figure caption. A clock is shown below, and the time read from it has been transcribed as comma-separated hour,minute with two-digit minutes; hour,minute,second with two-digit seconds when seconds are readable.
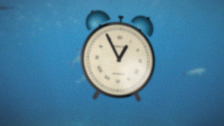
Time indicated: 12,55
